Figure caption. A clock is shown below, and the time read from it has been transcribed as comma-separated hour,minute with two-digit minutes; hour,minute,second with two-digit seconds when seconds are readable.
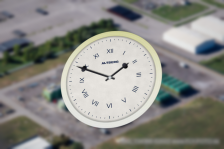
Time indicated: 1,49
